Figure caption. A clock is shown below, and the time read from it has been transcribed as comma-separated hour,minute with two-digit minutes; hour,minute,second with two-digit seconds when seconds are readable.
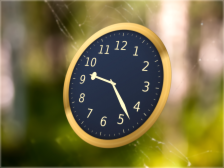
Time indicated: 9,23
